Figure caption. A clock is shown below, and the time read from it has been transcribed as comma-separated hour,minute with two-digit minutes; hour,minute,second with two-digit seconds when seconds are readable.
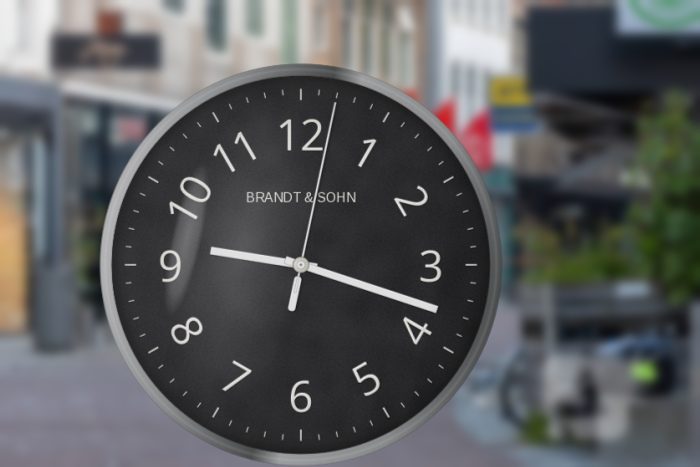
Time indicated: 9,18,02
